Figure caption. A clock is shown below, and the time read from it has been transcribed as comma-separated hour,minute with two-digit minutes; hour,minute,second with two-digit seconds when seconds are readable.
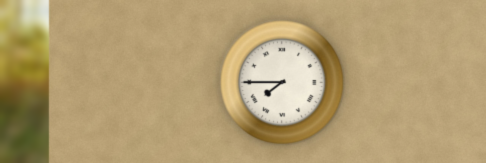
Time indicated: 7,45
